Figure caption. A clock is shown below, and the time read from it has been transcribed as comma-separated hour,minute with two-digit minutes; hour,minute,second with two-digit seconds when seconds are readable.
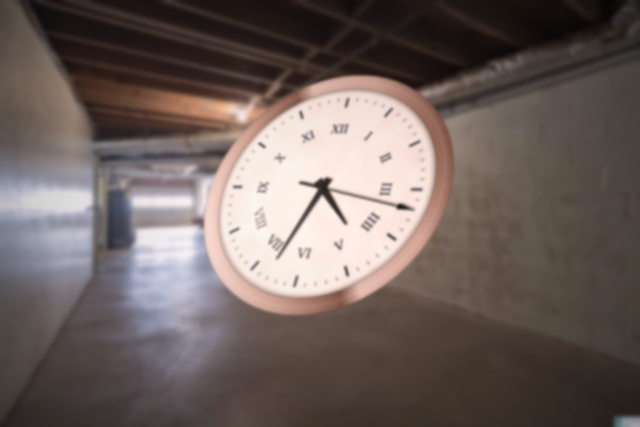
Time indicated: 4,33,17
